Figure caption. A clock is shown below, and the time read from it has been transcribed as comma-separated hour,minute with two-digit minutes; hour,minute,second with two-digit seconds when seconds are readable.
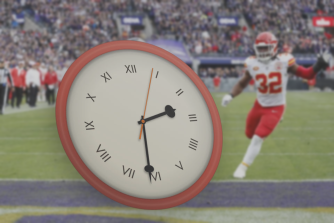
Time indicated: 2,31,04
